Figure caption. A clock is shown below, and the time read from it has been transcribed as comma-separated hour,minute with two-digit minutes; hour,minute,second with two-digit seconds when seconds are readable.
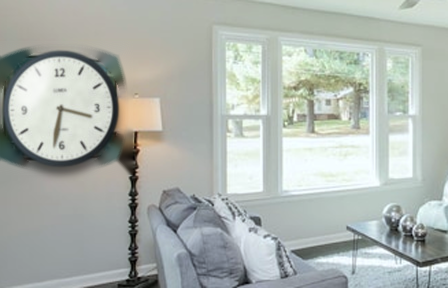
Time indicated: 3,32
